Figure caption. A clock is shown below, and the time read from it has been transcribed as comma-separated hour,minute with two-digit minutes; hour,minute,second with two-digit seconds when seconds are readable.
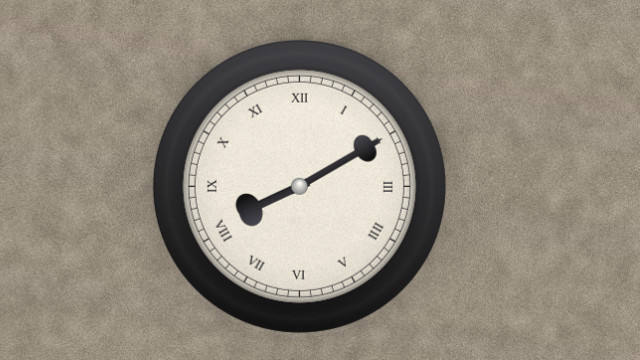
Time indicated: 8,10
